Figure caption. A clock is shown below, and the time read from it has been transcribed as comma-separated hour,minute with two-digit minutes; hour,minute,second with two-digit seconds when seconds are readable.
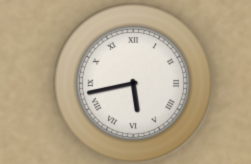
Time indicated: 5,43
